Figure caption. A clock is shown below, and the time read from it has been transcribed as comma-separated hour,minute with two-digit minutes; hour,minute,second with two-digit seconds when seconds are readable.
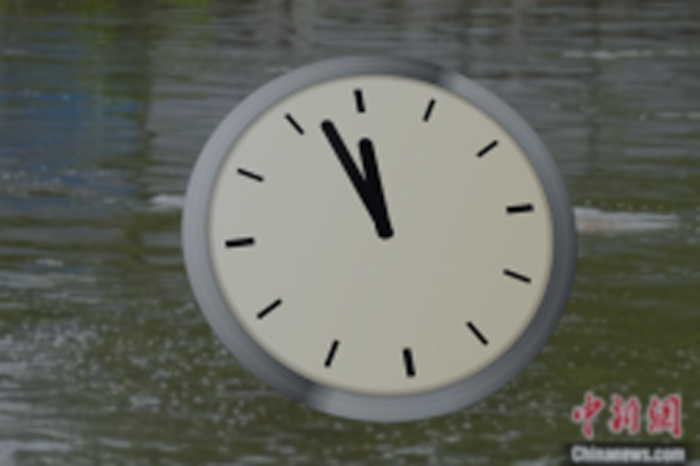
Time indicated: 11,57
